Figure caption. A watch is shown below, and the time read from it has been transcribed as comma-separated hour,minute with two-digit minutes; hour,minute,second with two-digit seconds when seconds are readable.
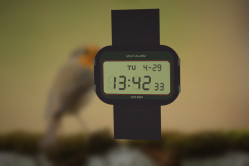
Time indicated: 13,42,33
